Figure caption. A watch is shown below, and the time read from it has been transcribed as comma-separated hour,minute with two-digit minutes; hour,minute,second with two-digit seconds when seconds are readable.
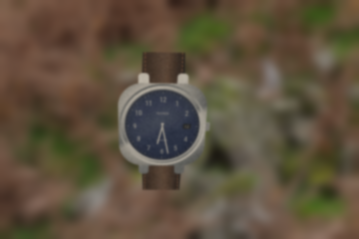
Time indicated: 6,28
